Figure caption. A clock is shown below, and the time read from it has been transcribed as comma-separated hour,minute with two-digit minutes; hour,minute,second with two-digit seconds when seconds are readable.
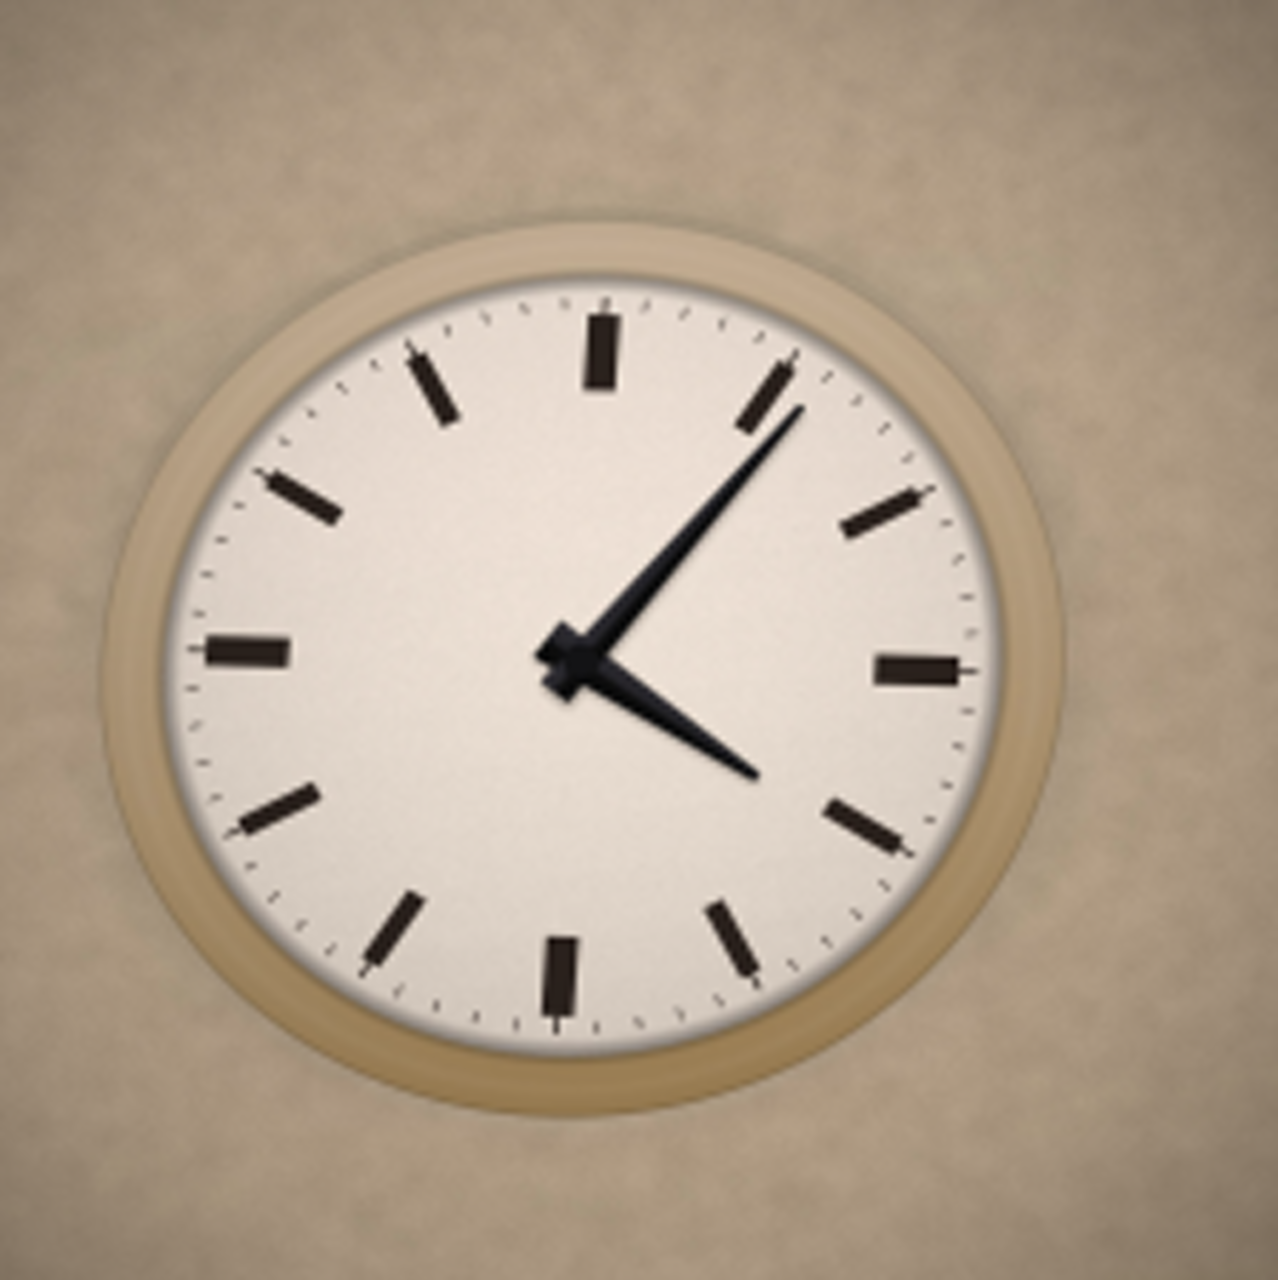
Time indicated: 4,06
